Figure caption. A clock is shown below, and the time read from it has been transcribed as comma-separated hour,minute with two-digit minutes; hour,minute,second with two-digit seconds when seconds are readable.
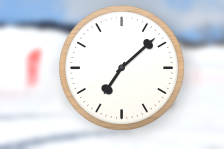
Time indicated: 7,08
